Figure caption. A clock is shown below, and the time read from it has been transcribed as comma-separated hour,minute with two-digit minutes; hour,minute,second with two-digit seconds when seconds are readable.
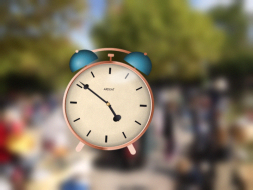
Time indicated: 4,51
